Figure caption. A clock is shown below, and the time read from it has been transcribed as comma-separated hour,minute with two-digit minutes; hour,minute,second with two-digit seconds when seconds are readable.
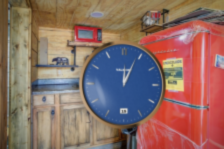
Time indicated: 12,04
